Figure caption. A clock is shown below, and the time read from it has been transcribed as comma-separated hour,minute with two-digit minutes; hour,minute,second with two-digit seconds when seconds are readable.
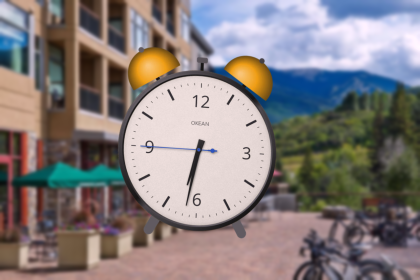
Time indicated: 6,31,45
